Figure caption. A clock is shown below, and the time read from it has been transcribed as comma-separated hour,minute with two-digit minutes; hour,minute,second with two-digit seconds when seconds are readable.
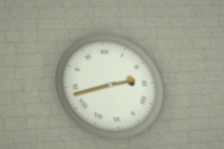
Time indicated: 2,43
